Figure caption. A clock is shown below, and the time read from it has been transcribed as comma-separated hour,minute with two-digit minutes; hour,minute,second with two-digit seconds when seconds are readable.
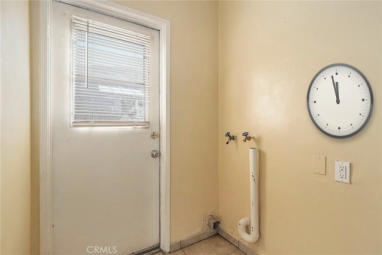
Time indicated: 11,58
